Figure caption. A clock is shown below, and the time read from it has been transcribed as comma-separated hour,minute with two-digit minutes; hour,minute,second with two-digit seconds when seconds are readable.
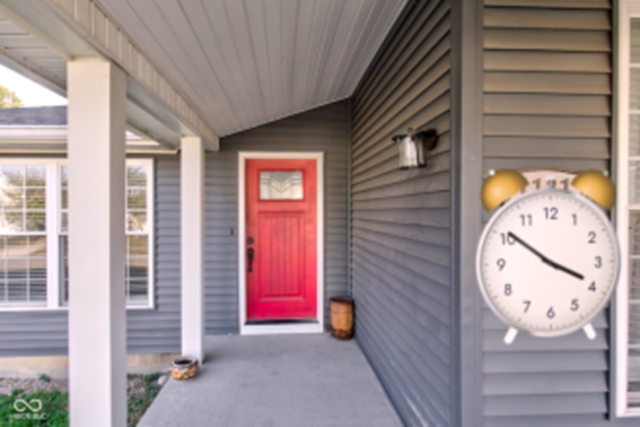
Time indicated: 3,51
